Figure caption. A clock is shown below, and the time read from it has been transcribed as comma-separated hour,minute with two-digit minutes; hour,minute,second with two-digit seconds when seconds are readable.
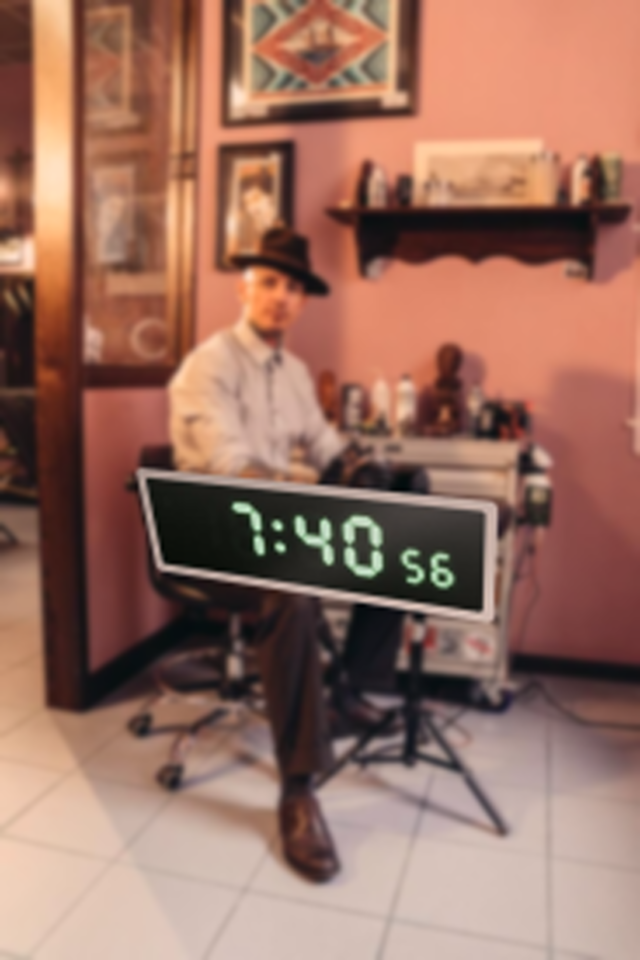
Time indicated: 7,40,56
